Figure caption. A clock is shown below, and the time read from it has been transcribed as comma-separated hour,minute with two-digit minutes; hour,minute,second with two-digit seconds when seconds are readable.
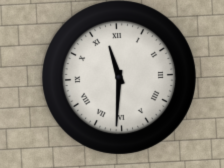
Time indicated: 11,31
